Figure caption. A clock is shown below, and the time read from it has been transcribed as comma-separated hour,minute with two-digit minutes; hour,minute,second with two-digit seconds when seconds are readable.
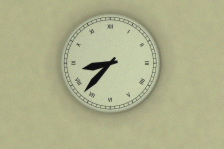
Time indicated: 8,37
